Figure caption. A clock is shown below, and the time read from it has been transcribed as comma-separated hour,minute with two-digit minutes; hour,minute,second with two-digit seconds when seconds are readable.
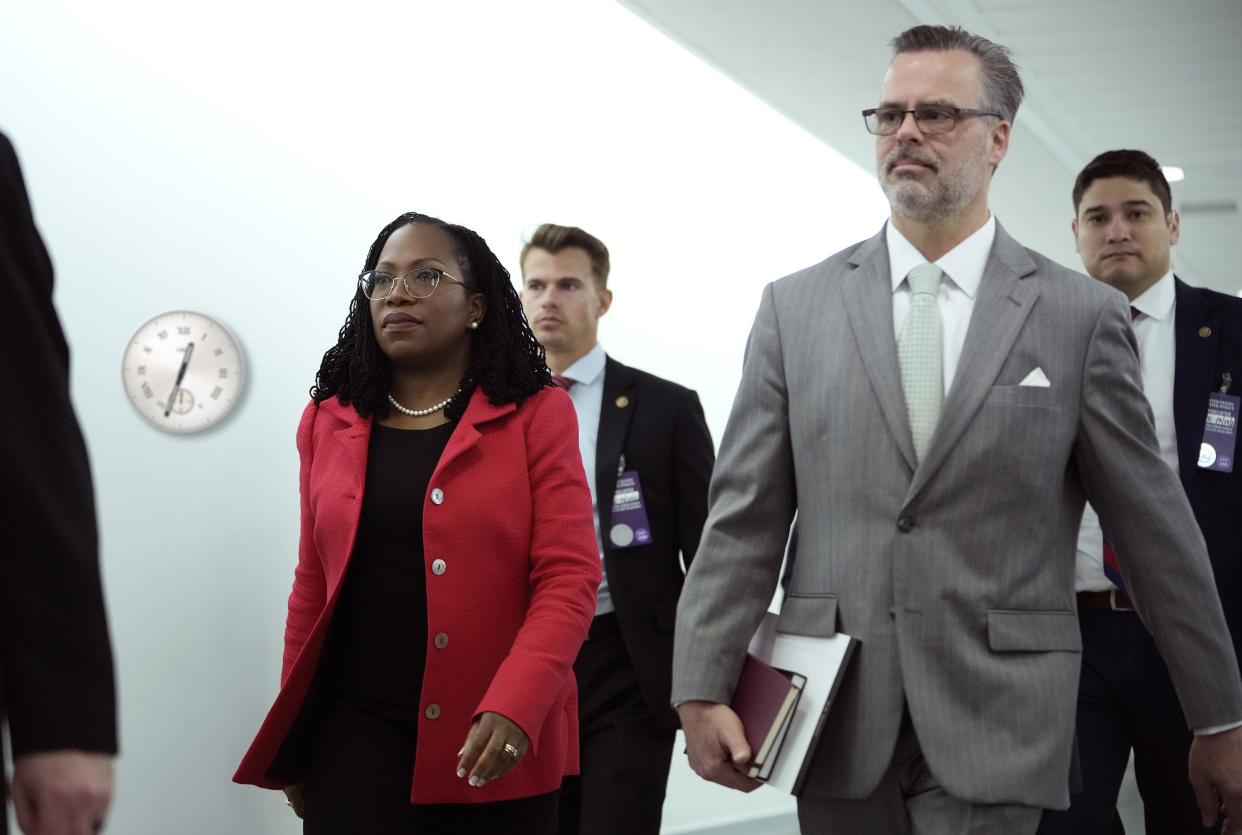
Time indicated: 12,33
